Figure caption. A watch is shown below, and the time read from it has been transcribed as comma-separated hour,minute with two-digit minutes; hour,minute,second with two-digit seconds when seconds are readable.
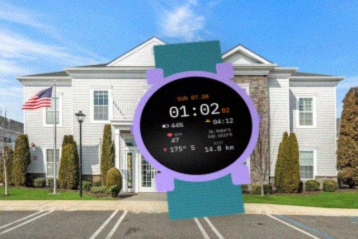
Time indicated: 1,02
